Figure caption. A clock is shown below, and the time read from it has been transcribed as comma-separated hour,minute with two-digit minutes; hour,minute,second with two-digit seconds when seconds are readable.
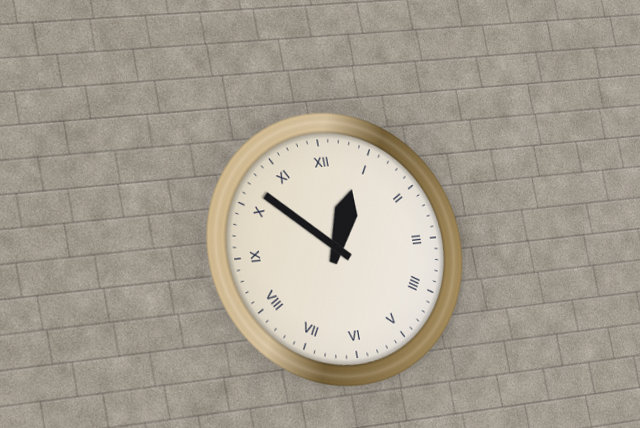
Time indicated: 12,52
